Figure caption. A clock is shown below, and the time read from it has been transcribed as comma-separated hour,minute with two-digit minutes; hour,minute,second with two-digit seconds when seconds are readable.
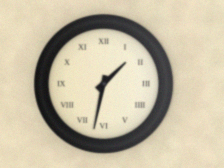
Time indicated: 1,32
